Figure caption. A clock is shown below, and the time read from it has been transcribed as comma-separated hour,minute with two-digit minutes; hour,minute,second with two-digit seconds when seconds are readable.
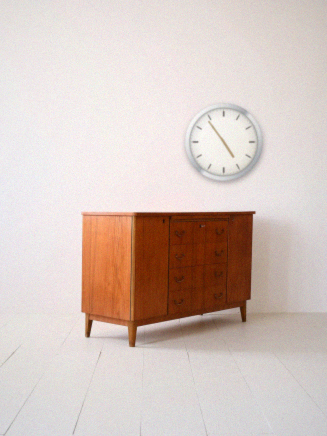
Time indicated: 4,54
